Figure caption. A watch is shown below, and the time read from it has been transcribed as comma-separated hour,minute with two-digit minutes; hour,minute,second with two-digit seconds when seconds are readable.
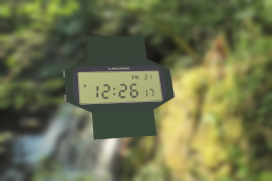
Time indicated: 12,26,17
